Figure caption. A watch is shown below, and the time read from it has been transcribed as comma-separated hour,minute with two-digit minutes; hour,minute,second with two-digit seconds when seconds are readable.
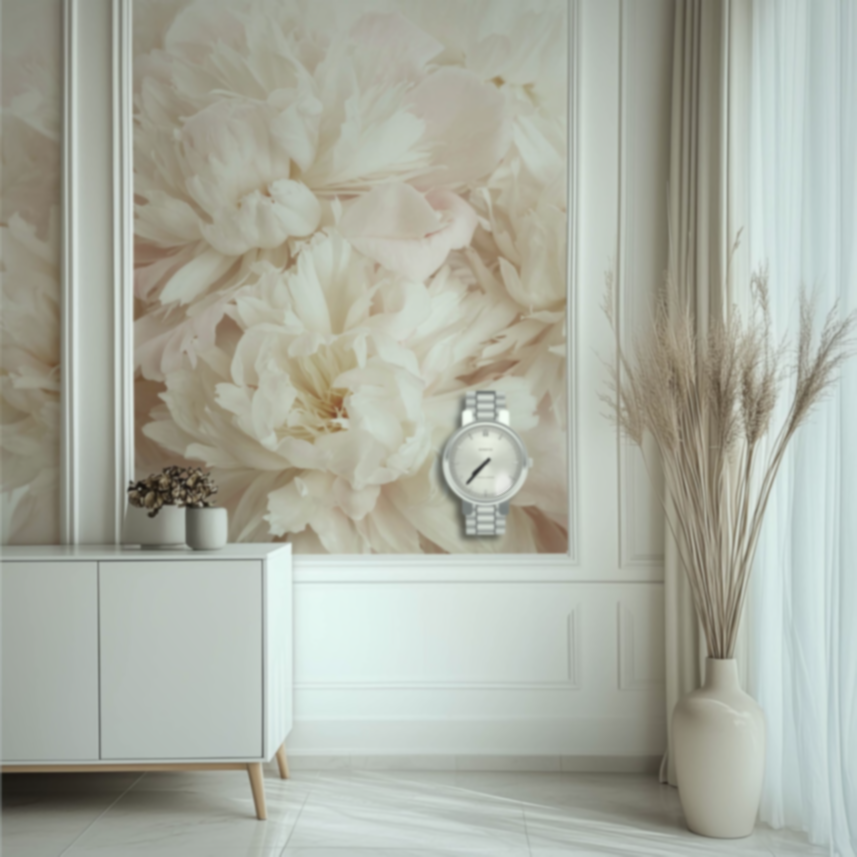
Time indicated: 7,37
